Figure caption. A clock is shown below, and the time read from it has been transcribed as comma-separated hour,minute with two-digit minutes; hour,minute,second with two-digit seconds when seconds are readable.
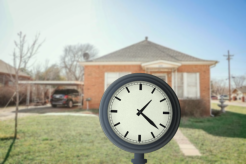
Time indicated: 1,22
